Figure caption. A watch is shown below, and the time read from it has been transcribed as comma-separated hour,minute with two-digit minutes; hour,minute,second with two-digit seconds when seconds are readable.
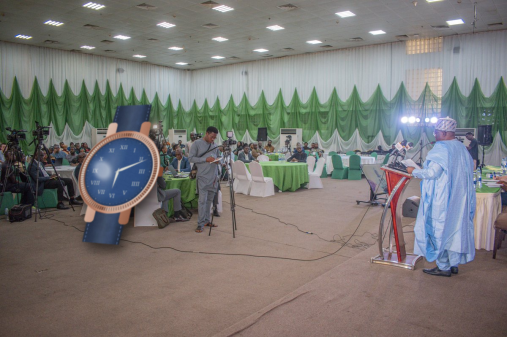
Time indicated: 6,11
